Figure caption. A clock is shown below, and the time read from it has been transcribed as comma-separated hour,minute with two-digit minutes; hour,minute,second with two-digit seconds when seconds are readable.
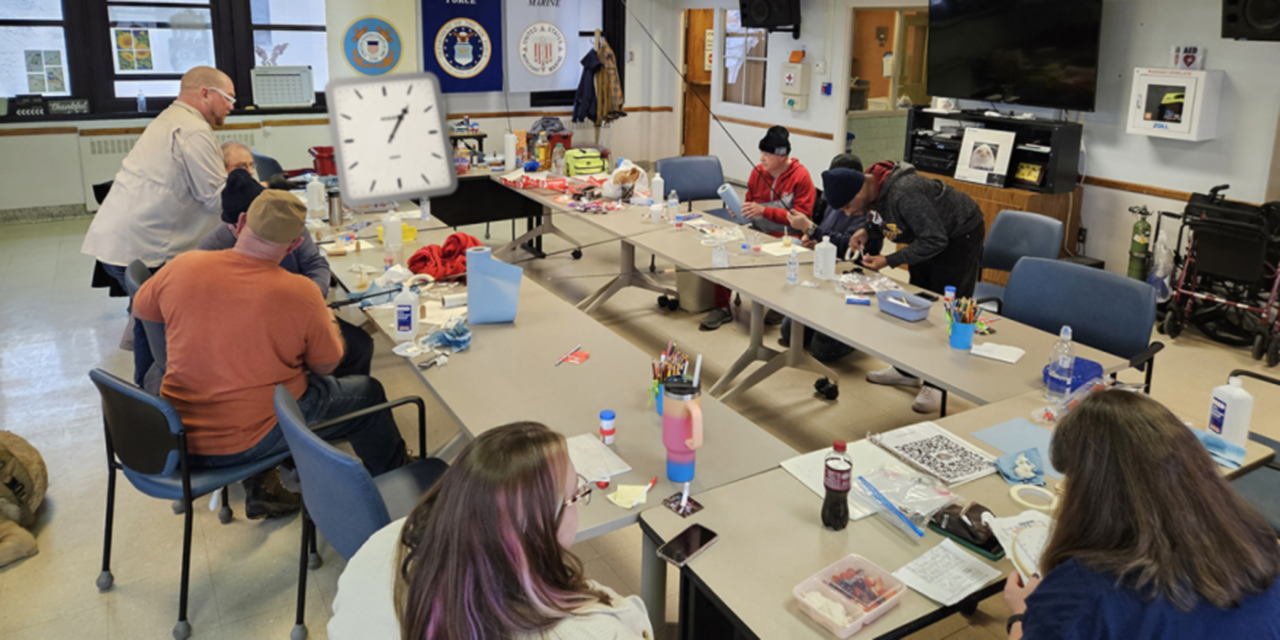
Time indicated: 1,06
